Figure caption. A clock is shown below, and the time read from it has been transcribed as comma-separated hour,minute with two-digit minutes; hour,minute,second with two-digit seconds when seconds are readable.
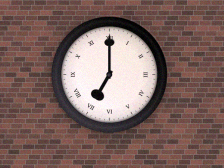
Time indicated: 7,00
